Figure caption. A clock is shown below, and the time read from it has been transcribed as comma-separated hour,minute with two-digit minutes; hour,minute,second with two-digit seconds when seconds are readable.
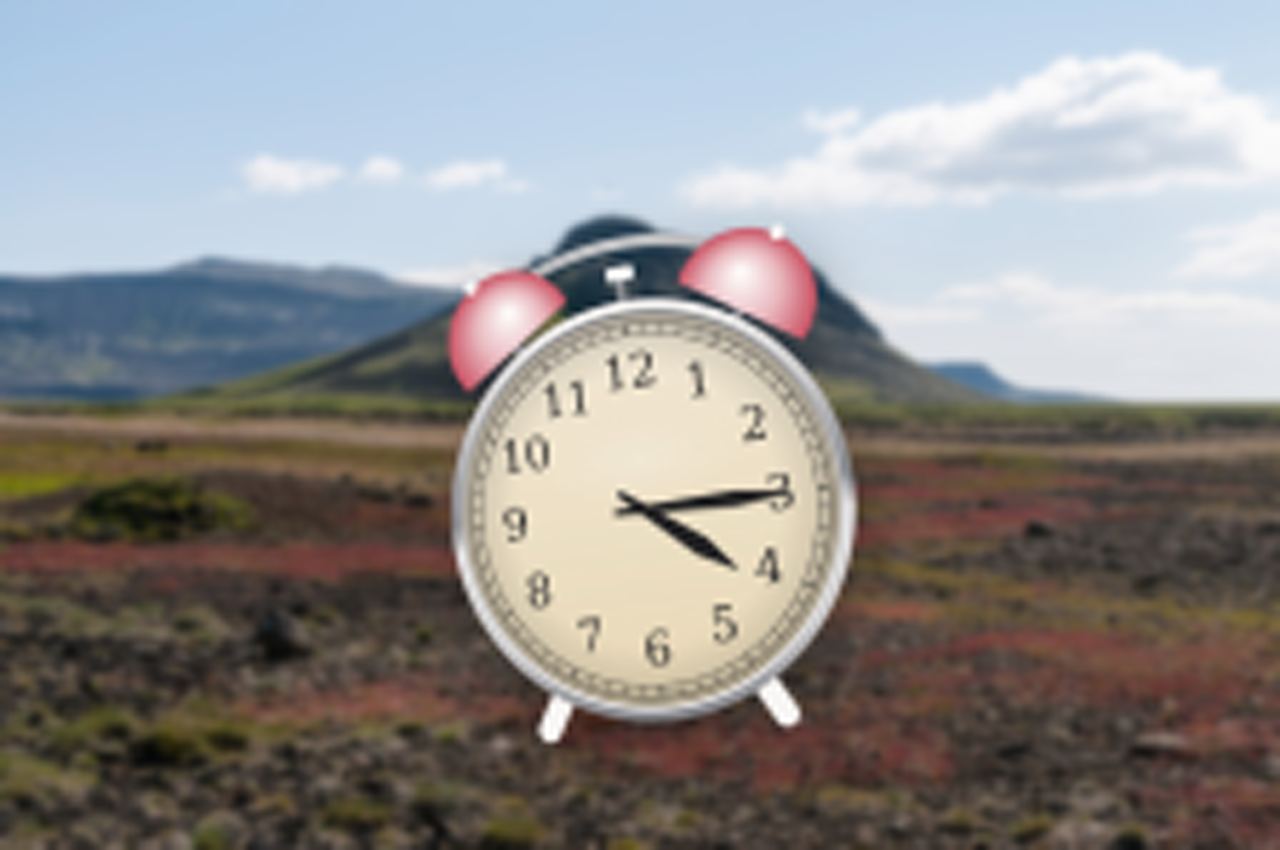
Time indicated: 4,15
